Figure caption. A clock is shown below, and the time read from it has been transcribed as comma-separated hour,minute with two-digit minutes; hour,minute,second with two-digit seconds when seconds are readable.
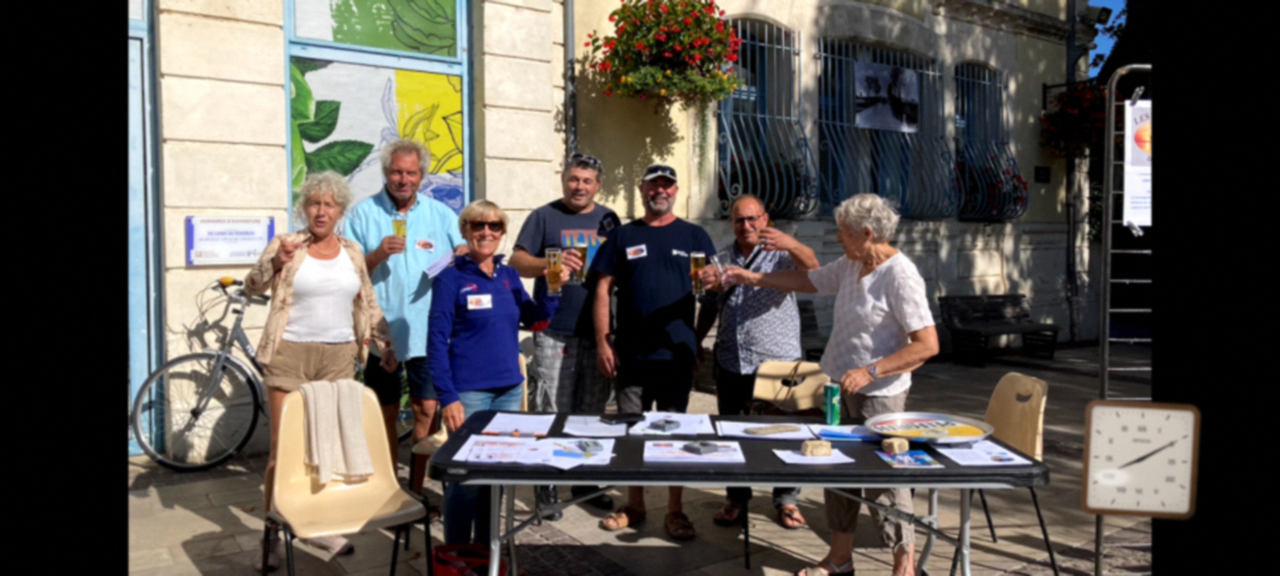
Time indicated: 8,10
